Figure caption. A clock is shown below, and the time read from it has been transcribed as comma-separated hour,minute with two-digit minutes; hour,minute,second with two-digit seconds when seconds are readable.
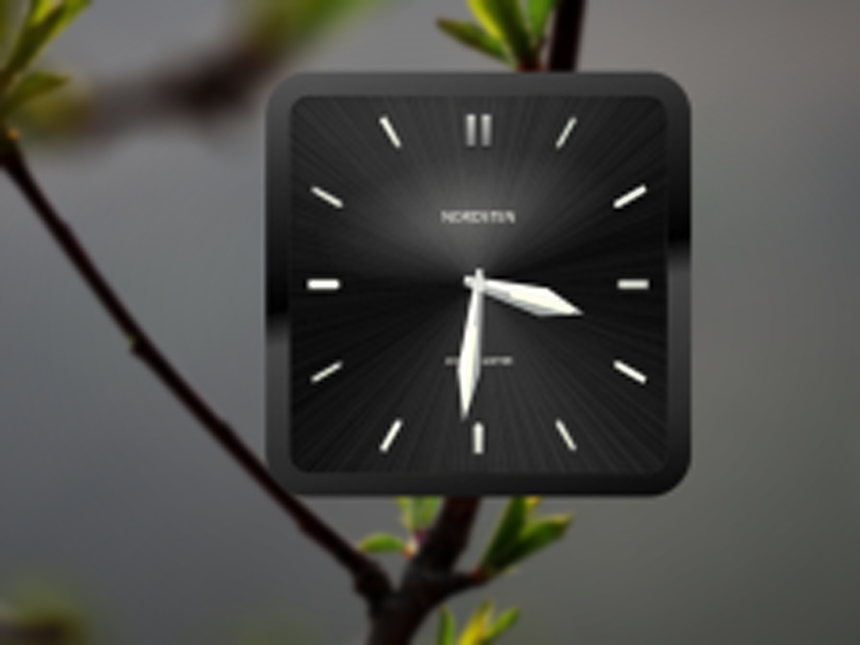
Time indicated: 3,31
